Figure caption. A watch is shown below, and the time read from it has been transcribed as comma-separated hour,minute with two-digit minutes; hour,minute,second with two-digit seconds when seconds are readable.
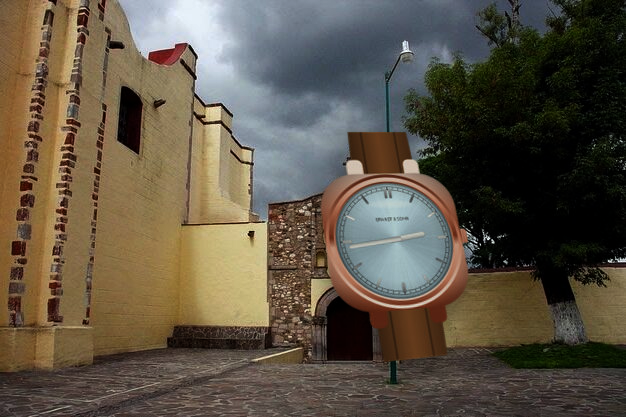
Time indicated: 2,44
